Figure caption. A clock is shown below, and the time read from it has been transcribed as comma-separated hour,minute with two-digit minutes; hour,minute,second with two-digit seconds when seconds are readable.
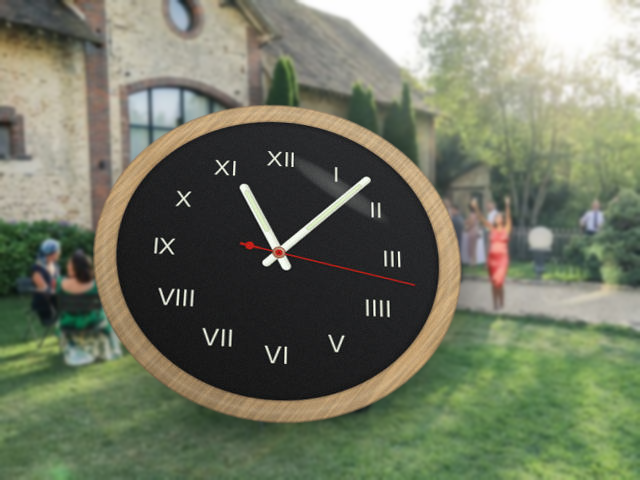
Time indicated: 11,07,17
